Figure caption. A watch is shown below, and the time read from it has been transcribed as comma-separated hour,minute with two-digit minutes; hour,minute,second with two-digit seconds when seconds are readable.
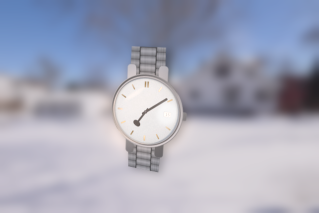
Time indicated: 7,09
